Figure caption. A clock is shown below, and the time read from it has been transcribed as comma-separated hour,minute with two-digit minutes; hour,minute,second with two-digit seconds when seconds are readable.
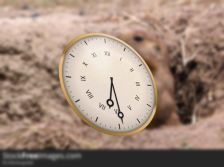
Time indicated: 6,29
